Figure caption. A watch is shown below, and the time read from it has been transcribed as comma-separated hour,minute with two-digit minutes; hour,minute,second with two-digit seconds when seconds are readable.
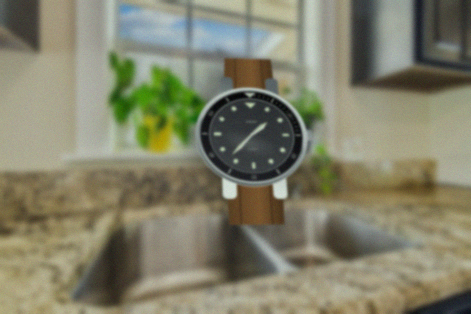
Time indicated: 1,37
